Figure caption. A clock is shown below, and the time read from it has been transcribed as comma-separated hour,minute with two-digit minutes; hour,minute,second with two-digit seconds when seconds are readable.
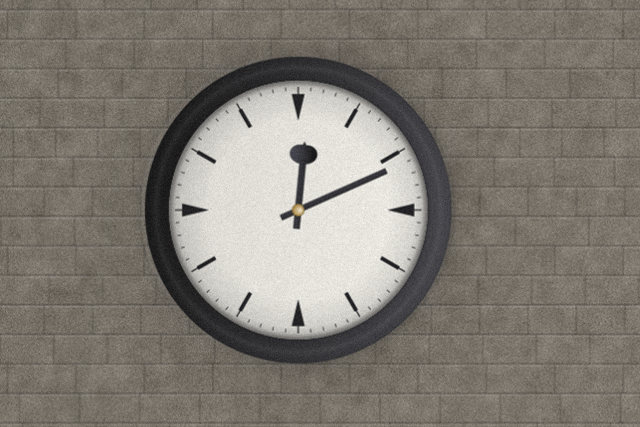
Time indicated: 12,11
